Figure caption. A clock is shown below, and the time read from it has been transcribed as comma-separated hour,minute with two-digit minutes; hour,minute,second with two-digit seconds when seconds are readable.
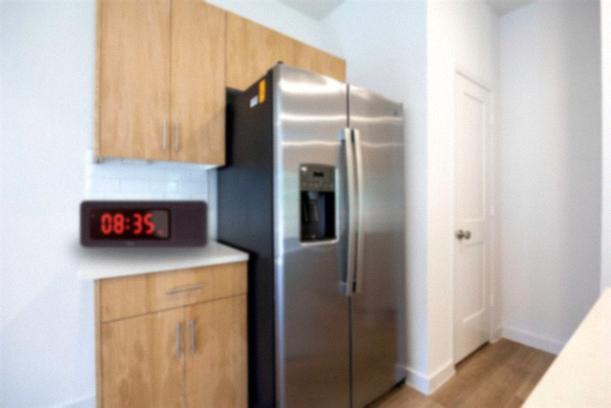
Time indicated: 8,35
